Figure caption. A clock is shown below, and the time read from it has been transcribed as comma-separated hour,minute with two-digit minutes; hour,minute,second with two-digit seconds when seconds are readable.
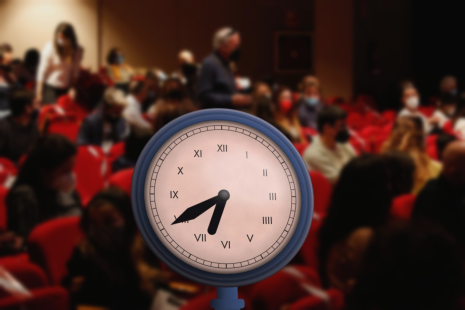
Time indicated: 6,40
